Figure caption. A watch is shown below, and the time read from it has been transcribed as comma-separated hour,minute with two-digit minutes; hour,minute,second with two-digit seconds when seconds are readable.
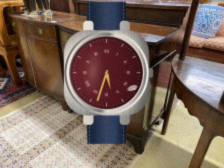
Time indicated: 5,33
